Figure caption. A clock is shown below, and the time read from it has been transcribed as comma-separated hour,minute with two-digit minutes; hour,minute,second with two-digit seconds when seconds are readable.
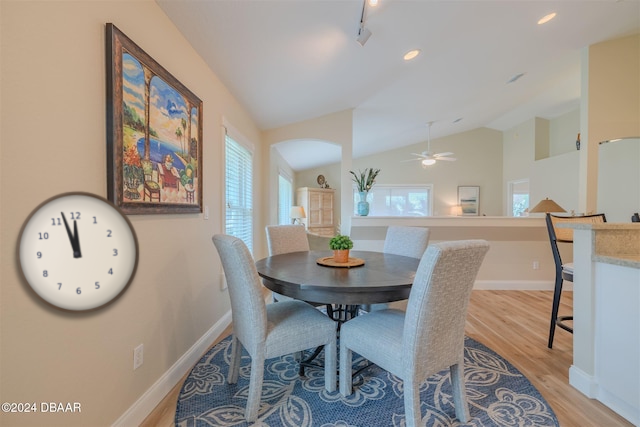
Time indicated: 11,57
